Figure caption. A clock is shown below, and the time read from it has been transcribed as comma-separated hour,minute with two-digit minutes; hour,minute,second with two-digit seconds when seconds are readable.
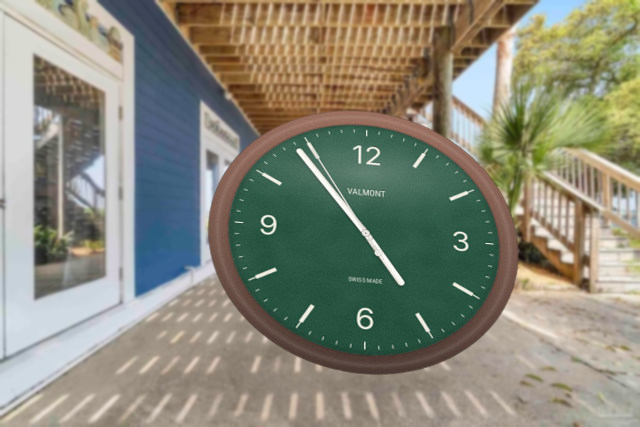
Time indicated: 4,53,55
